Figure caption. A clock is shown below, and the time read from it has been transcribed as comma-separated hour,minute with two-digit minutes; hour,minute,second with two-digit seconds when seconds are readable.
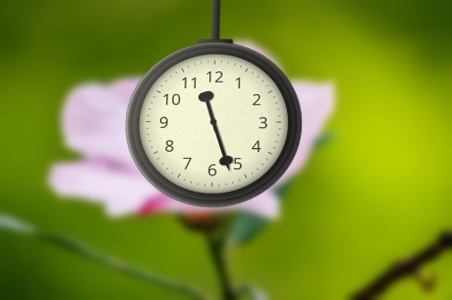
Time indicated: 11,27
